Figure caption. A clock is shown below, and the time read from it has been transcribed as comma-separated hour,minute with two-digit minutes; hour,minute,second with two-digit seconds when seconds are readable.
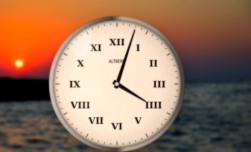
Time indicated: 4,03
